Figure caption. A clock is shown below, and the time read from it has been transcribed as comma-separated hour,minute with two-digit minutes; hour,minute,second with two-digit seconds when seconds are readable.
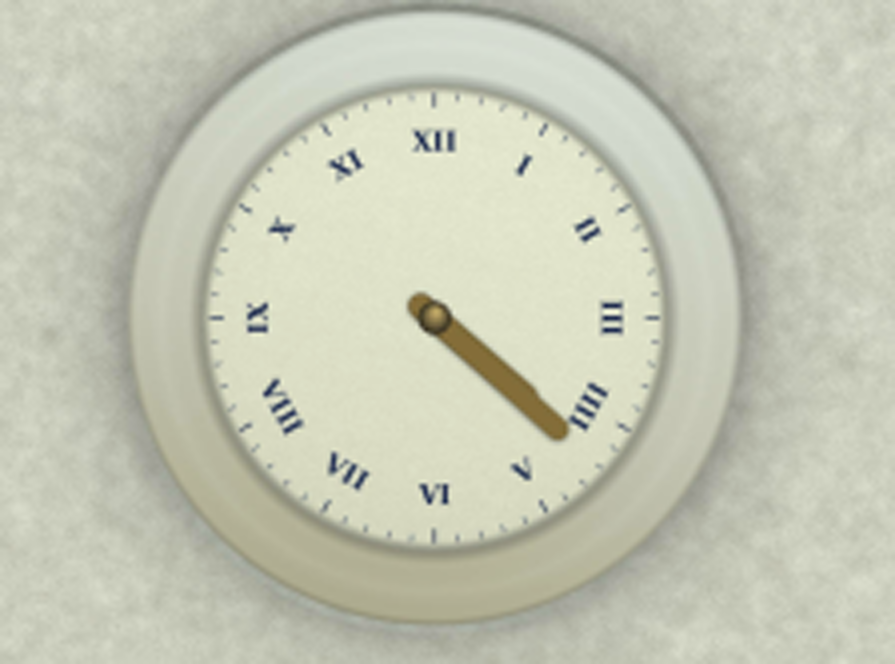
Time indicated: 4,22
